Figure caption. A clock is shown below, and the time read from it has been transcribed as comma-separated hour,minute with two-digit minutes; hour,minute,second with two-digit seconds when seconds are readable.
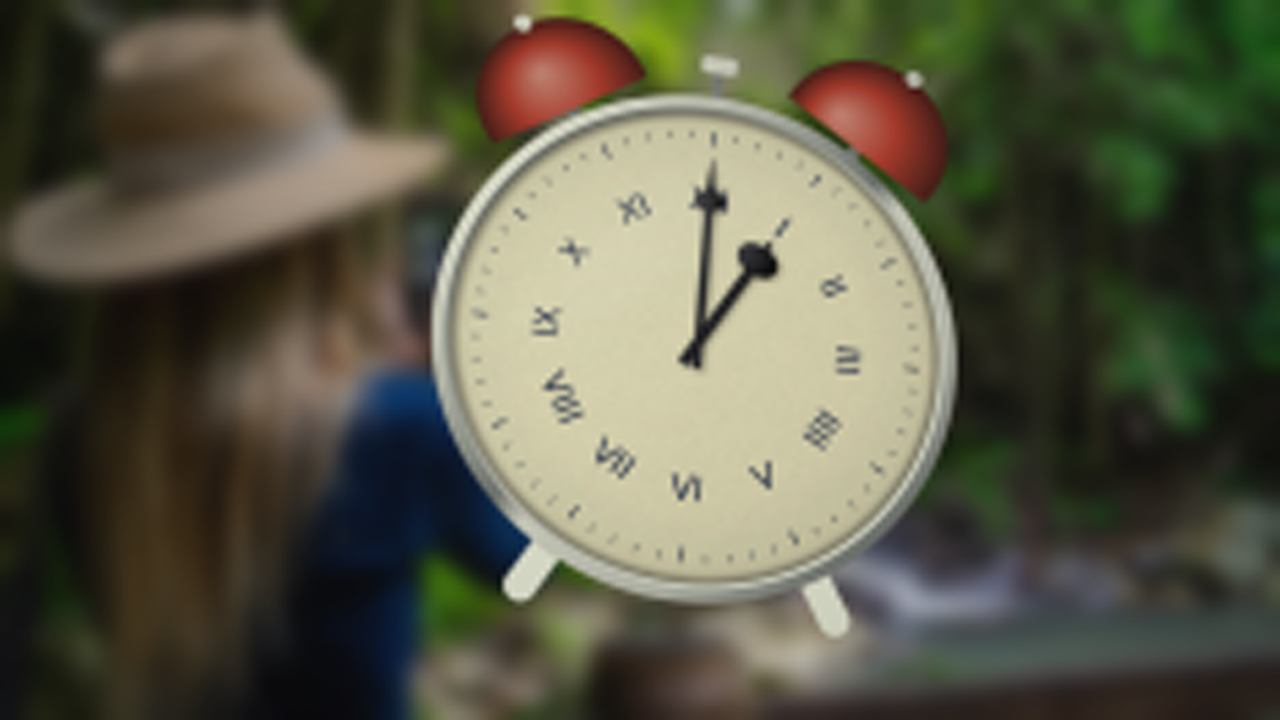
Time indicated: 1,00
